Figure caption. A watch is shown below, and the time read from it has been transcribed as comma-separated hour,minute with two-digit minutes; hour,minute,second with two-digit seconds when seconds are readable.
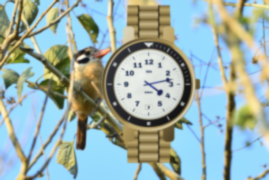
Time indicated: 4,13
